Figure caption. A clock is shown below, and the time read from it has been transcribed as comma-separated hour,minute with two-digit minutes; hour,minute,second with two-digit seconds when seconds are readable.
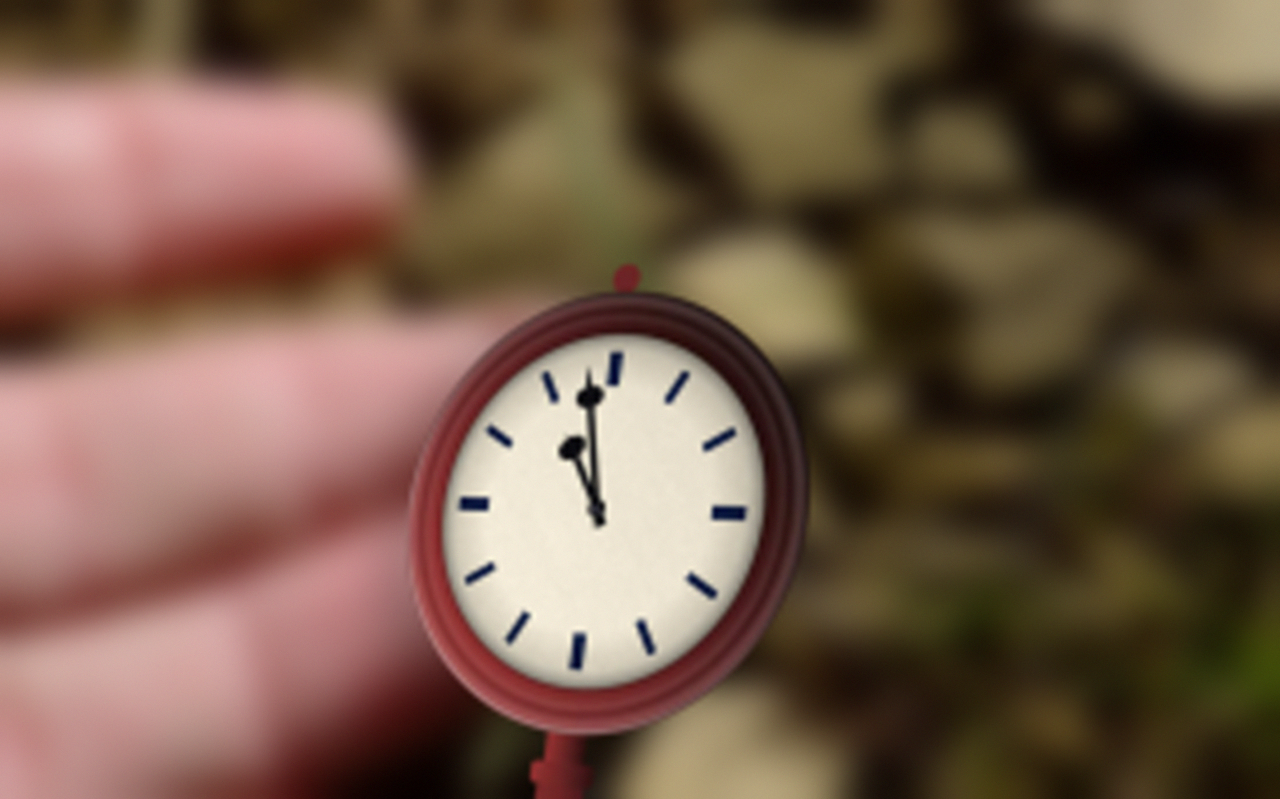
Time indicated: 10,58
